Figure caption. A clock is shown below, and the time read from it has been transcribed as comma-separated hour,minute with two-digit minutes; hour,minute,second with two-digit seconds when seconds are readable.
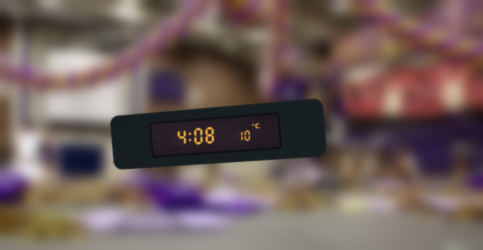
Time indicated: 4,08
